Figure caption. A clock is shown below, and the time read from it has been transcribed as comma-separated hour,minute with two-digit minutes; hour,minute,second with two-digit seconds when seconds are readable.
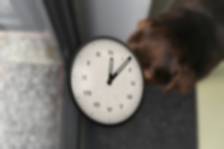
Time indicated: 12,07
